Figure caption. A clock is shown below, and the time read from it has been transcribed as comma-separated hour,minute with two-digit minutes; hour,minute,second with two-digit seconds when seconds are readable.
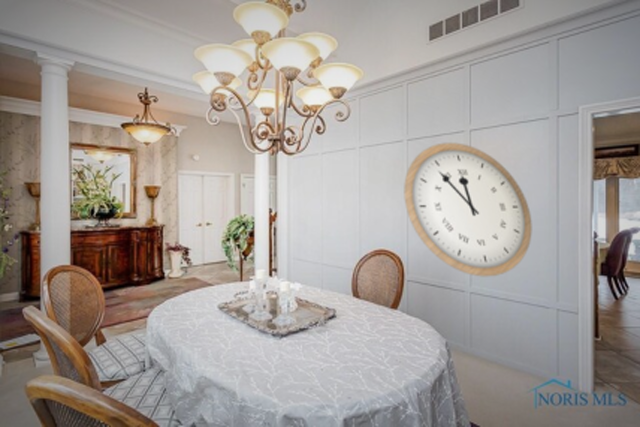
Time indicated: 11,54
